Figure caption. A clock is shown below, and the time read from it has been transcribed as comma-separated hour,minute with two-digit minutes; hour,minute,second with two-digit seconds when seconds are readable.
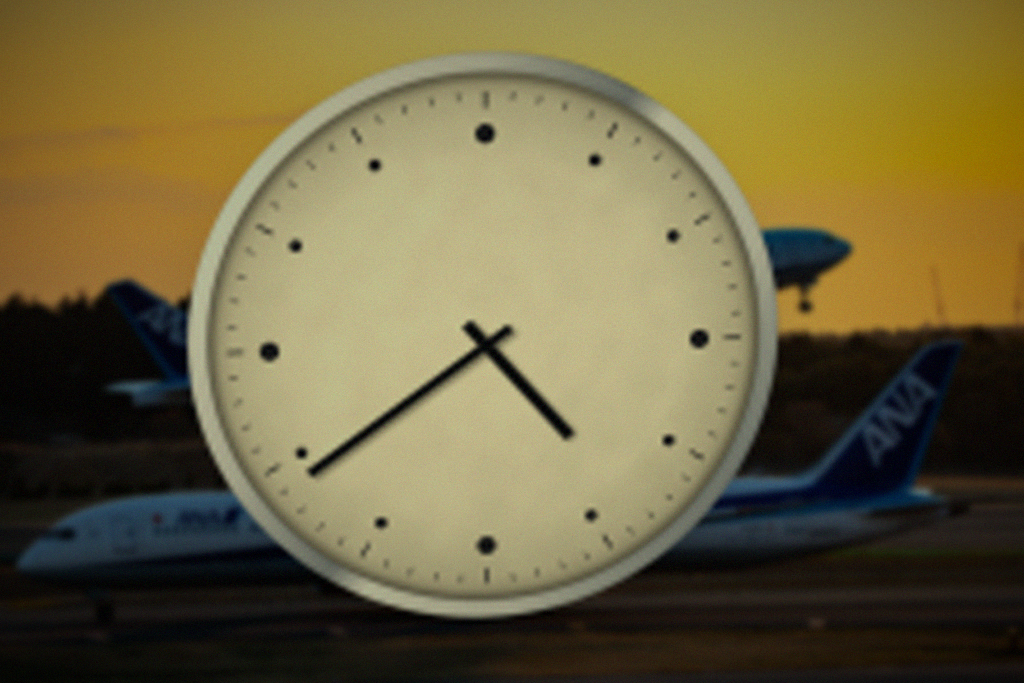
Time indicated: 4,39
